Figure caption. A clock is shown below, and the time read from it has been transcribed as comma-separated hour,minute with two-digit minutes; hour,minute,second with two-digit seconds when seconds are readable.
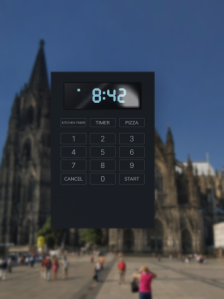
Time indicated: 8,42
